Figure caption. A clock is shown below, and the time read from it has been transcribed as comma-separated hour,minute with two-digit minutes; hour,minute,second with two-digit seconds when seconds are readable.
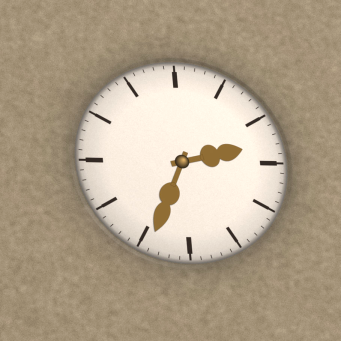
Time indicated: 2,34
